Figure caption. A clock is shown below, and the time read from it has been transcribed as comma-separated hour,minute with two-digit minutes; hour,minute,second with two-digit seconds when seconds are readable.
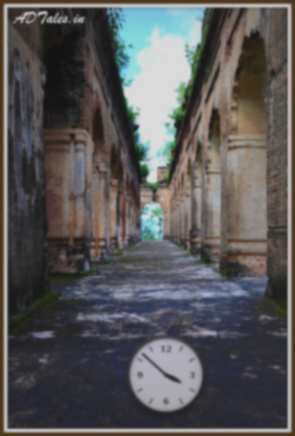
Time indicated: 3,52
